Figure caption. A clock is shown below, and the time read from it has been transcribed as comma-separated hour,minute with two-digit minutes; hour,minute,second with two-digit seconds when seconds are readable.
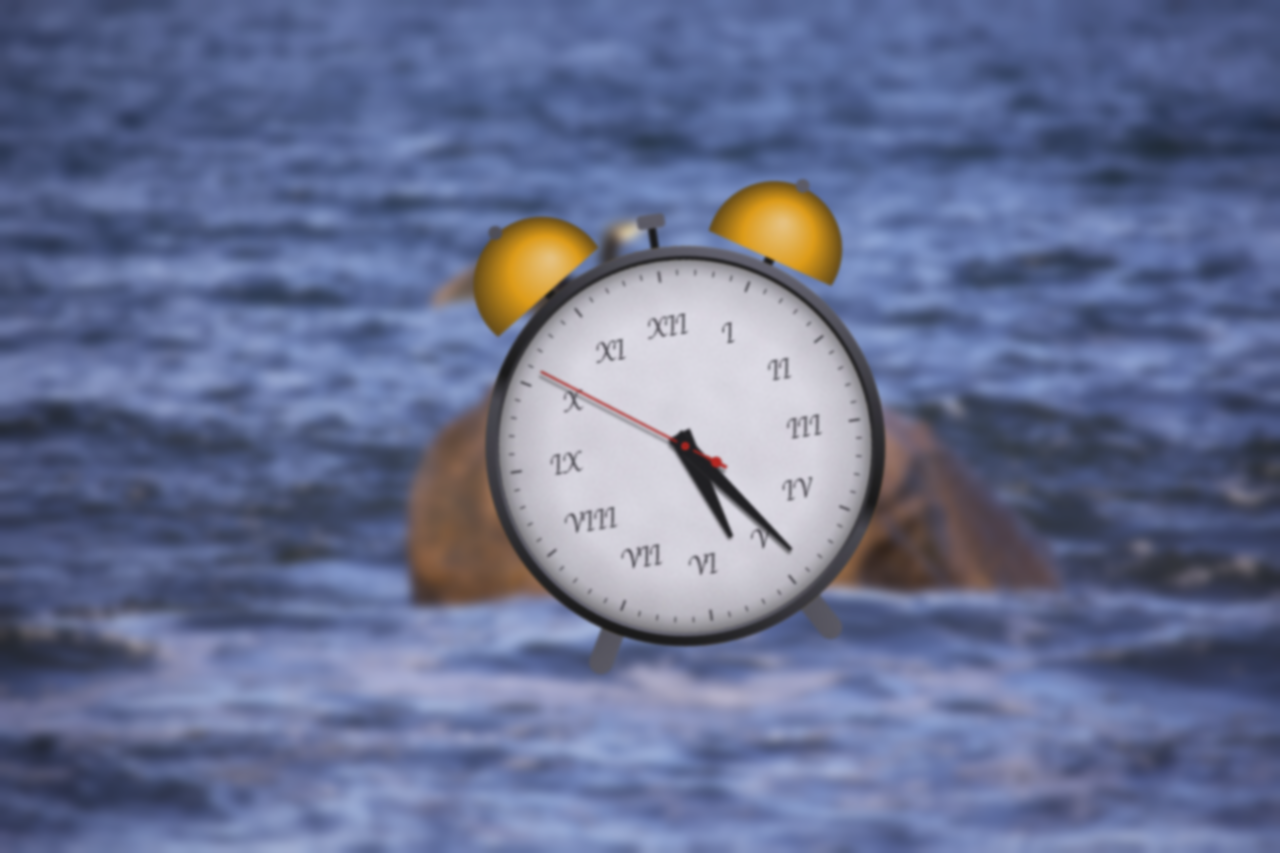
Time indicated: 5,23,51
